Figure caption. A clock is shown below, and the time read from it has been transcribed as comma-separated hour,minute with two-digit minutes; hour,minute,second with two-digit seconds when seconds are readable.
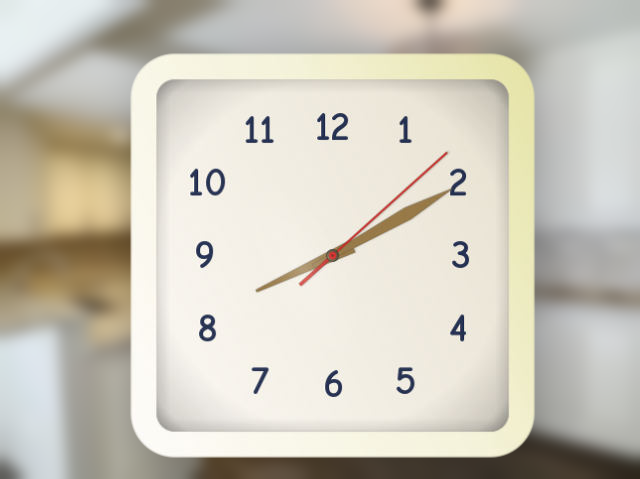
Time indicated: 8,10,08
